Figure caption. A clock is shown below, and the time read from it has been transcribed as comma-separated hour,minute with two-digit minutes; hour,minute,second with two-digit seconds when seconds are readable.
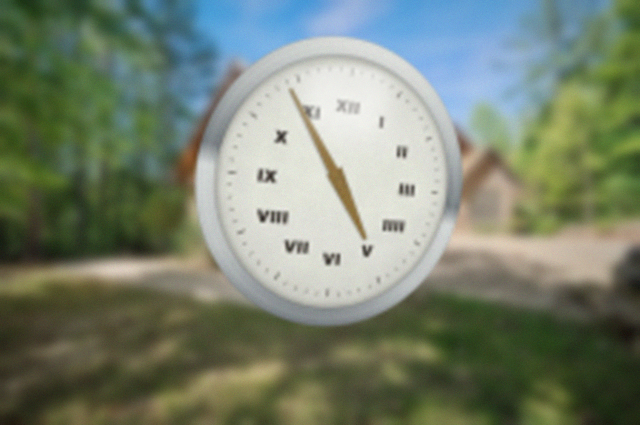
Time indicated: 4,54
